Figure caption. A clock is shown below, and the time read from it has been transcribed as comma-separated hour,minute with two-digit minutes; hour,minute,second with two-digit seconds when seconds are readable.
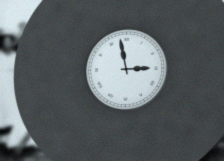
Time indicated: 2,58
